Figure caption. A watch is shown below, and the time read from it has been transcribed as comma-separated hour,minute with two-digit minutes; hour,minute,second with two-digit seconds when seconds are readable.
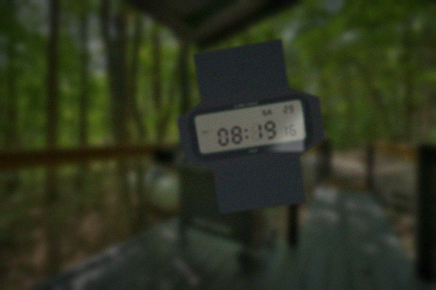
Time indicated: 8,19,16
